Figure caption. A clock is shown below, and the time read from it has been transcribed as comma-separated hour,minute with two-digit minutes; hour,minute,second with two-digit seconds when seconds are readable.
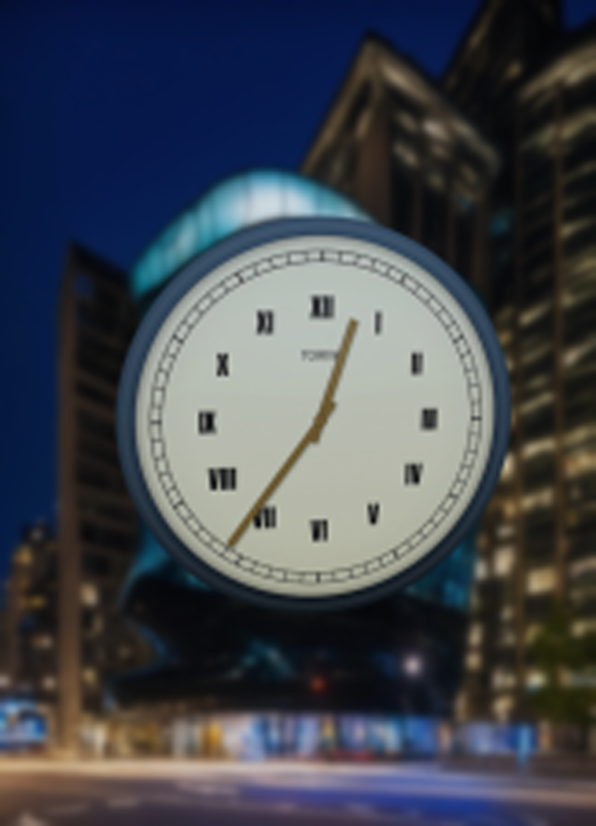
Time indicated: 12,36
